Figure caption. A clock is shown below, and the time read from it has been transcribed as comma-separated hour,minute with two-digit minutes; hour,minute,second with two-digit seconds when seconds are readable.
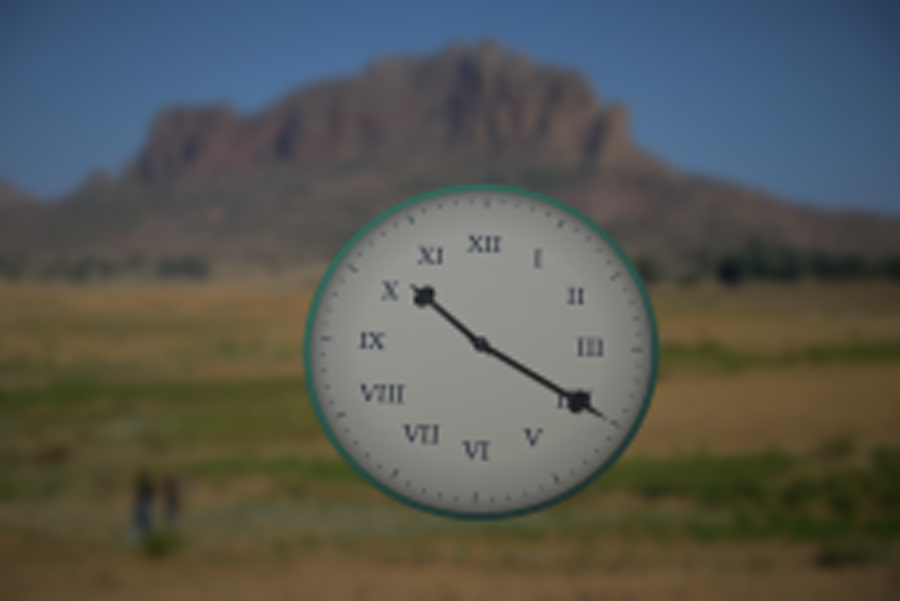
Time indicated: 10,20
